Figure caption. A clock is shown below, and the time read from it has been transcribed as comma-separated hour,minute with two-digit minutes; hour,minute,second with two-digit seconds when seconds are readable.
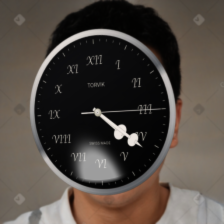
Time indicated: 4,21,15
